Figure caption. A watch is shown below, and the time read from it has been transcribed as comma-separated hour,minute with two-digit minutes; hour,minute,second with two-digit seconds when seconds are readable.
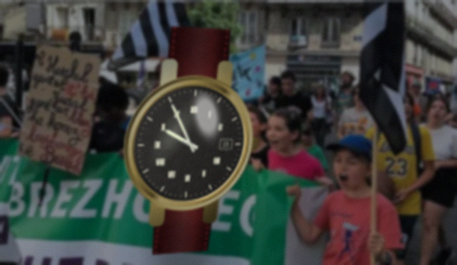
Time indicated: 9,55
